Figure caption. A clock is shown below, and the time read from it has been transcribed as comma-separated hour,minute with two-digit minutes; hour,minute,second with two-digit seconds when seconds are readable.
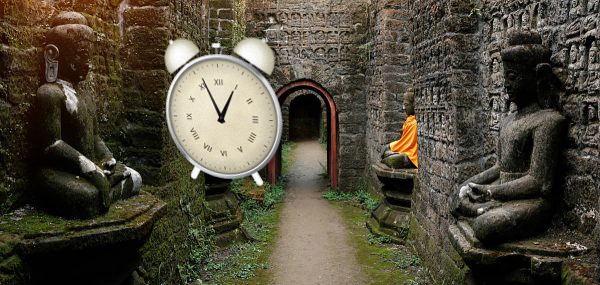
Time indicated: 12,56
